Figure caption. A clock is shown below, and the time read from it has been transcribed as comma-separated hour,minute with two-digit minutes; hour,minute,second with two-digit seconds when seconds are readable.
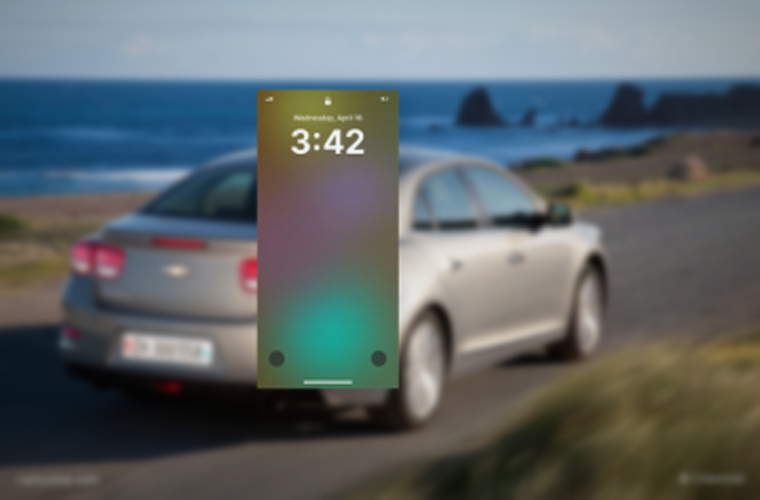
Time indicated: 3,42
